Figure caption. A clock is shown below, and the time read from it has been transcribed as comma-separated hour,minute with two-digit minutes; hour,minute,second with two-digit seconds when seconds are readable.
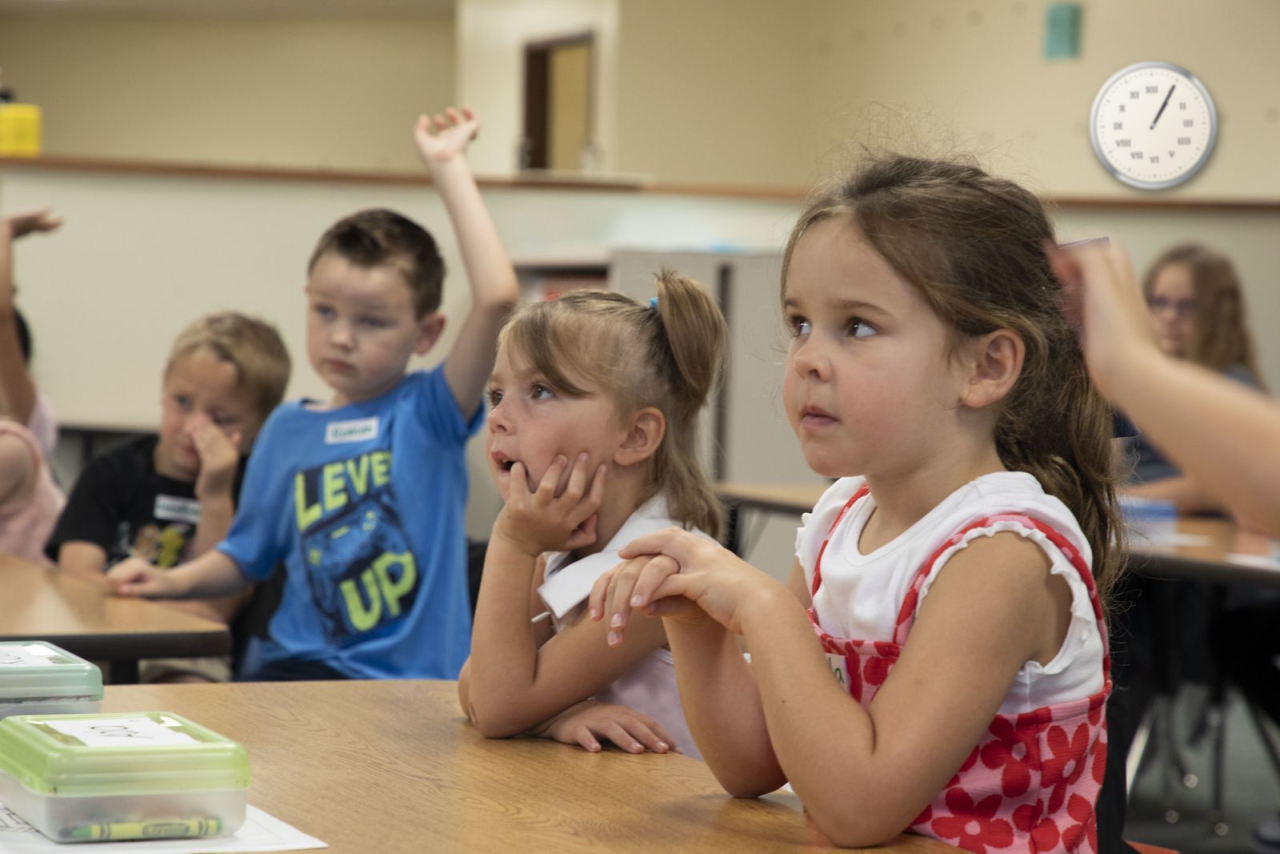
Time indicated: 1,05
